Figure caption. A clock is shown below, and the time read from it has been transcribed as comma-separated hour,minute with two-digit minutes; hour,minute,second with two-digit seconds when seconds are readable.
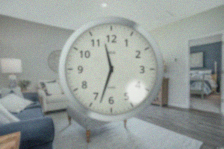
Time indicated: 11,33
